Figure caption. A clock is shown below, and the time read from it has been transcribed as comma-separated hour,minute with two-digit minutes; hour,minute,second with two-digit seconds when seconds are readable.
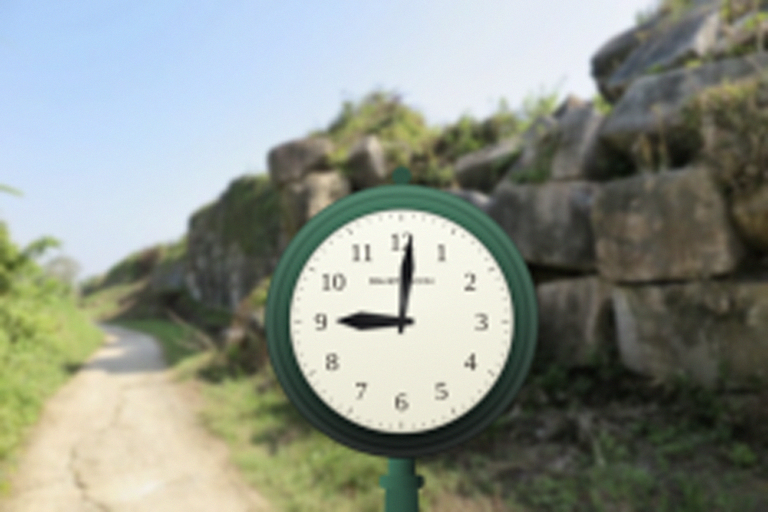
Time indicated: 9,01
